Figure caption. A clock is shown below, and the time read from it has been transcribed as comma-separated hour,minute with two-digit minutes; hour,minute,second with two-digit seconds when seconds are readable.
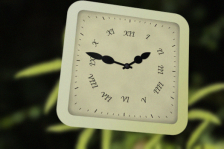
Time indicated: 1,47
